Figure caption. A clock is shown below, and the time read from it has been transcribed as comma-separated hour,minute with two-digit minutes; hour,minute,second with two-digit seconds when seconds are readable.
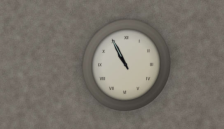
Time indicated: 10,55
